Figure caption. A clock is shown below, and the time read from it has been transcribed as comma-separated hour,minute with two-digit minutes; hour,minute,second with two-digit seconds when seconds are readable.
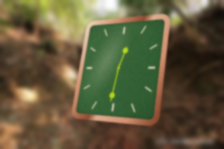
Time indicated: 12,31
